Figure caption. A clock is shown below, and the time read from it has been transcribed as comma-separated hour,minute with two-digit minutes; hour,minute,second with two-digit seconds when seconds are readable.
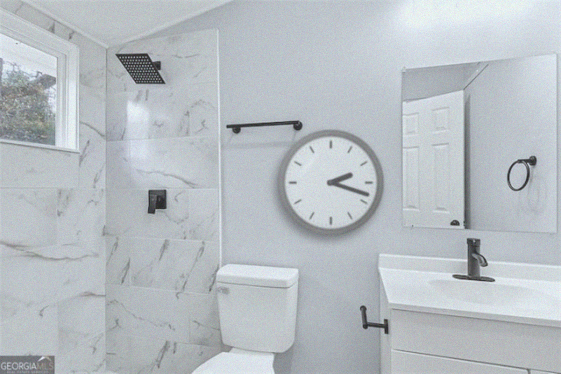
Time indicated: 2,18
